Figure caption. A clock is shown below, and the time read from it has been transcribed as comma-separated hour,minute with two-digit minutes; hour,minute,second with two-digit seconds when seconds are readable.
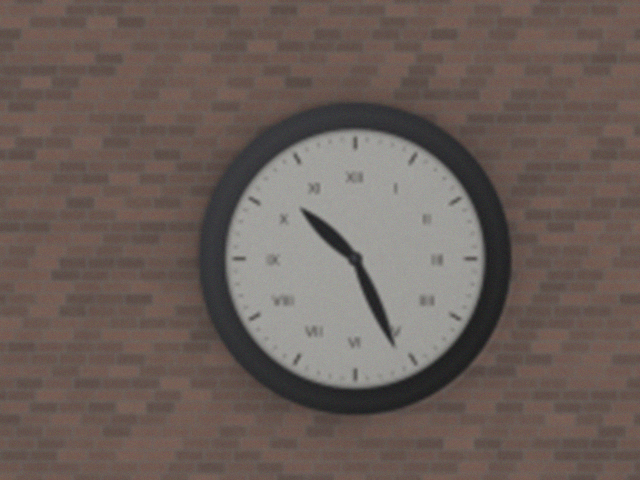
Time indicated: 10,26
